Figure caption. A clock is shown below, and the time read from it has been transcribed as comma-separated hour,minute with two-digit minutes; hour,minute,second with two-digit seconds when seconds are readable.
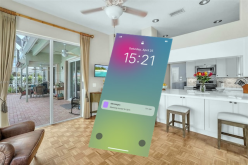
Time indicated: 15,21
